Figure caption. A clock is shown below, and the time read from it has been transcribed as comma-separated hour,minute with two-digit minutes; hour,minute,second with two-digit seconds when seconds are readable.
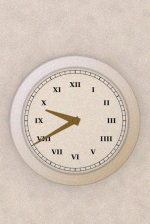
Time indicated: 9,40
